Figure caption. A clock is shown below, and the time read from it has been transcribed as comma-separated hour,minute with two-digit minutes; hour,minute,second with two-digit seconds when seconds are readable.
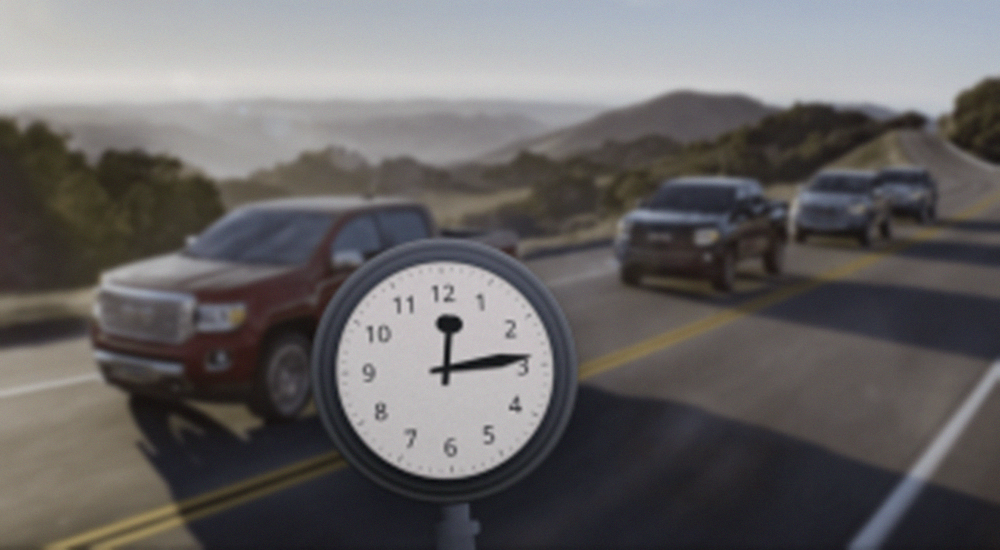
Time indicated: 12,14
